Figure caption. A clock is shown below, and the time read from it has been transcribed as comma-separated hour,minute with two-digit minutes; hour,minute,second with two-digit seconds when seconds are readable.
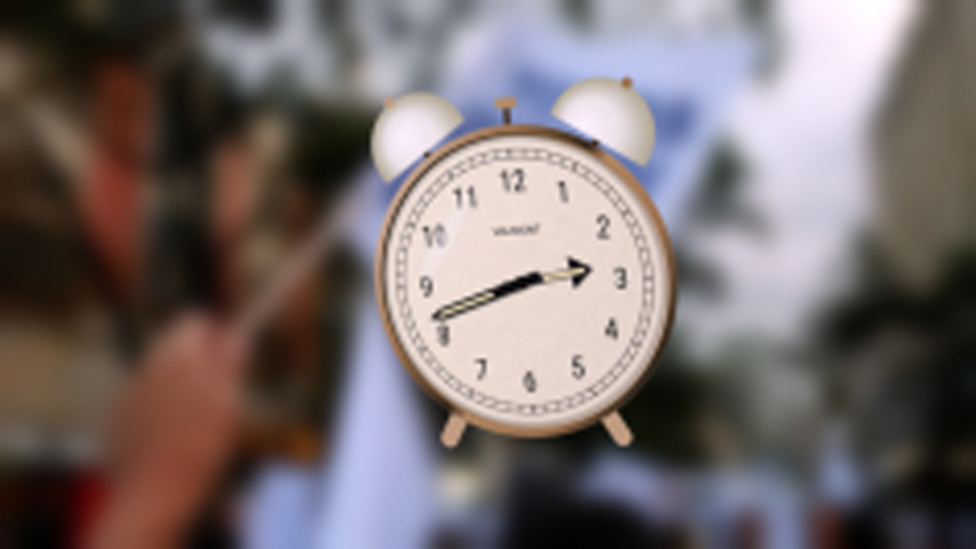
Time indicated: 2,42
